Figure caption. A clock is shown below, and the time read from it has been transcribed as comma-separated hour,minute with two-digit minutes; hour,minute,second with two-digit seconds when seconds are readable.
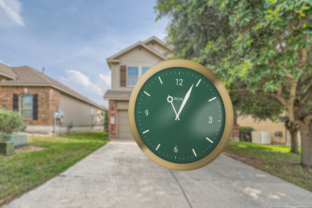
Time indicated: 11,04
